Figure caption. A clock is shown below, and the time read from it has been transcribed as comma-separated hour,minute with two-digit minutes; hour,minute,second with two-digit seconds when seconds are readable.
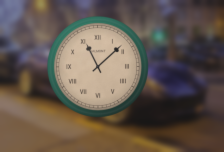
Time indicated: 11,08
